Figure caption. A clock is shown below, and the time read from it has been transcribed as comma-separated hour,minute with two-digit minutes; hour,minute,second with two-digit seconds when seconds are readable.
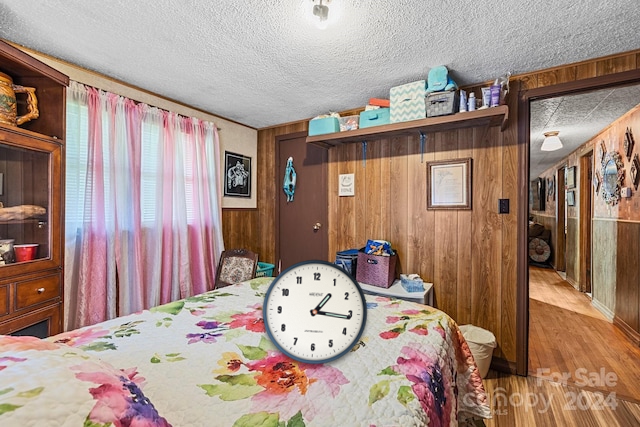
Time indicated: 1,16
